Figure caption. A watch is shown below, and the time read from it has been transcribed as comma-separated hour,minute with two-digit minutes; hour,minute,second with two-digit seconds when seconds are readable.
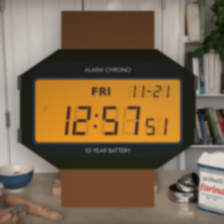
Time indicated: 12,57,51
